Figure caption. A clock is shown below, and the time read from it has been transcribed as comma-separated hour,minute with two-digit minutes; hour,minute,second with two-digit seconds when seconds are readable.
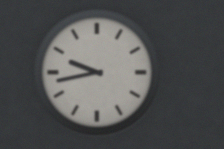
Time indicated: 9,43
